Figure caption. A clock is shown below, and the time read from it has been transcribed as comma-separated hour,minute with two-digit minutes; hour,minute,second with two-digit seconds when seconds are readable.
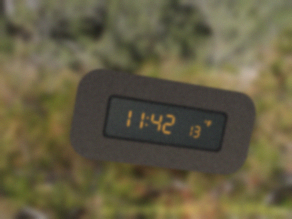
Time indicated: 11,42
